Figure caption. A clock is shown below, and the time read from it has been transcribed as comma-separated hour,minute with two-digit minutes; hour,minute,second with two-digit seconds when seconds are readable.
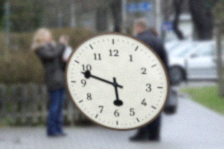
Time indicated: 5,48
